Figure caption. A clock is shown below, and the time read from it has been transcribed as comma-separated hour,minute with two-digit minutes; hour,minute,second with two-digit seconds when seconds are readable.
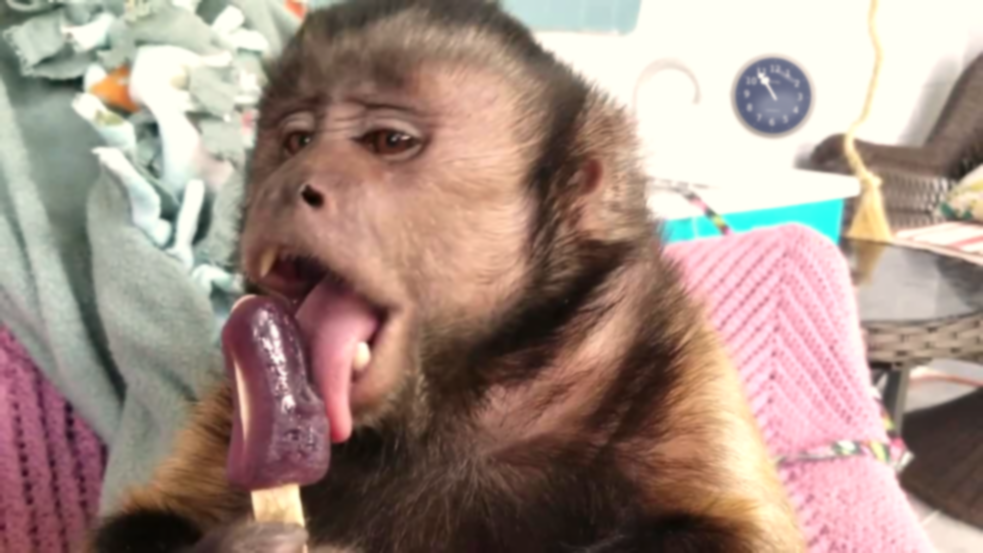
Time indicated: 10,54
